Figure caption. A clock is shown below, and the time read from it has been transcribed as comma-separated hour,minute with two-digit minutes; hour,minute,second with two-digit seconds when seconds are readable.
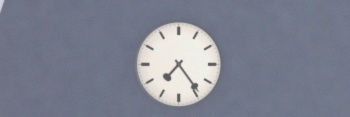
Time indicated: 7,24
